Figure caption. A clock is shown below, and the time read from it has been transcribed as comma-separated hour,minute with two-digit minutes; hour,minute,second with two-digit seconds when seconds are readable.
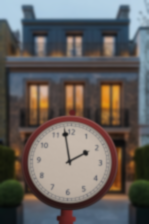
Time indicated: 1,58
